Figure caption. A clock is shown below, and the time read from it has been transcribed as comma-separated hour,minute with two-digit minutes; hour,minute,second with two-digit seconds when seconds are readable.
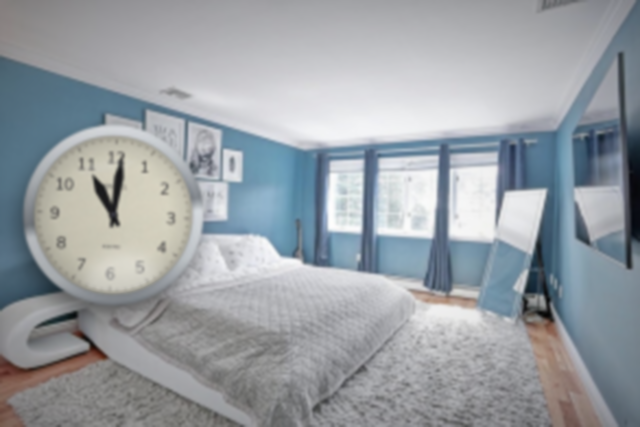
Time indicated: 11,01
